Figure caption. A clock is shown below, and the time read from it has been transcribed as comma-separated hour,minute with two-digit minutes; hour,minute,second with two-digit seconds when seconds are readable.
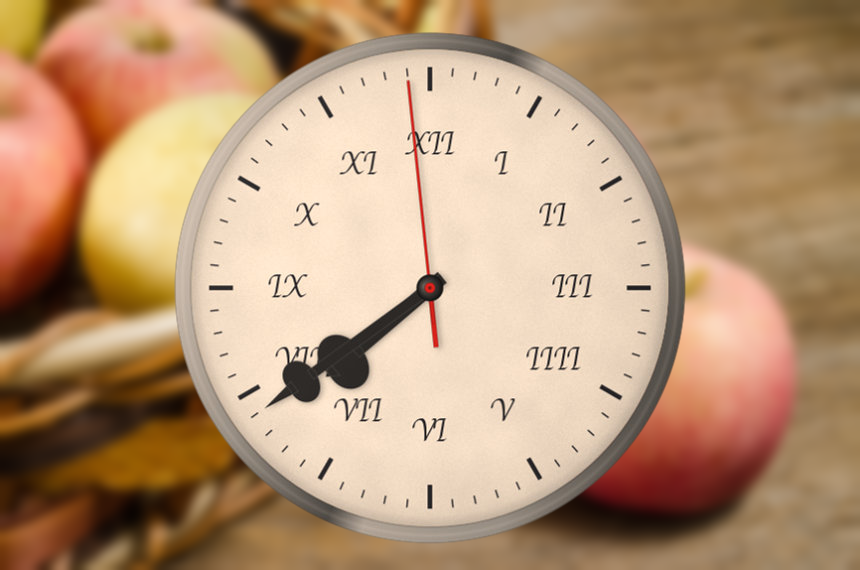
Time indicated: 7,38,59
